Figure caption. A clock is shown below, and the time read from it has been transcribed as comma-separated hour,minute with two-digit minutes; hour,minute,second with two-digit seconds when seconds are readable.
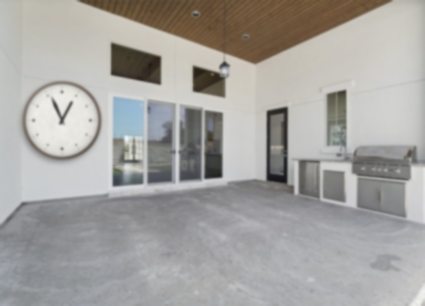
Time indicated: 12,56
